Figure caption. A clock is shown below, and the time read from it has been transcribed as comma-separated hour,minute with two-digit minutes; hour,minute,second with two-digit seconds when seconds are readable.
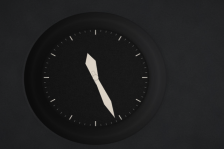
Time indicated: 11,26
